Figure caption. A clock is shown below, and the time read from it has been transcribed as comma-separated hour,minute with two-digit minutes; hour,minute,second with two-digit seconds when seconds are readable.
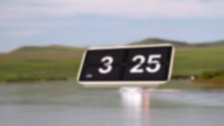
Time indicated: 3,25
